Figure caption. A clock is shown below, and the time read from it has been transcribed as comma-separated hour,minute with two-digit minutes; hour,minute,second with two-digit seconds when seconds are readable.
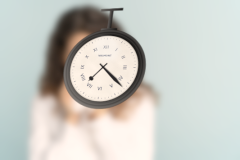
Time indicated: 7,22
